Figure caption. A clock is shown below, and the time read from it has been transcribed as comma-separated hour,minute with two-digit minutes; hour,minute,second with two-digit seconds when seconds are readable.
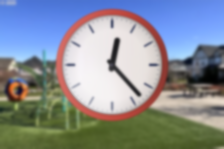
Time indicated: 12,23
